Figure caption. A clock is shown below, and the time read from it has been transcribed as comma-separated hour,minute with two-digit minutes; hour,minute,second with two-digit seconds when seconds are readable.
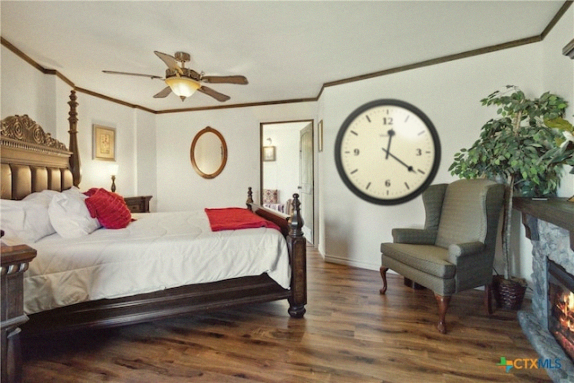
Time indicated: 12,21
